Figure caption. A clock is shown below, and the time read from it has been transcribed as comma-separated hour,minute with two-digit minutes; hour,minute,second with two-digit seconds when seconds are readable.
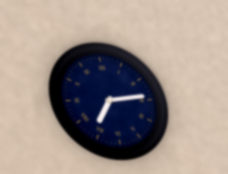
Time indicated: 7,14
